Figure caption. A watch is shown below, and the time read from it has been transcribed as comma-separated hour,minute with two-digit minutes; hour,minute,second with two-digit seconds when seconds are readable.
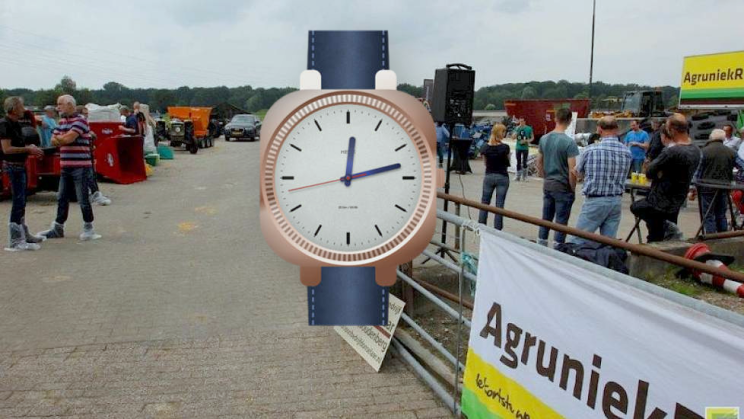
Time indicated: 12,12,43
